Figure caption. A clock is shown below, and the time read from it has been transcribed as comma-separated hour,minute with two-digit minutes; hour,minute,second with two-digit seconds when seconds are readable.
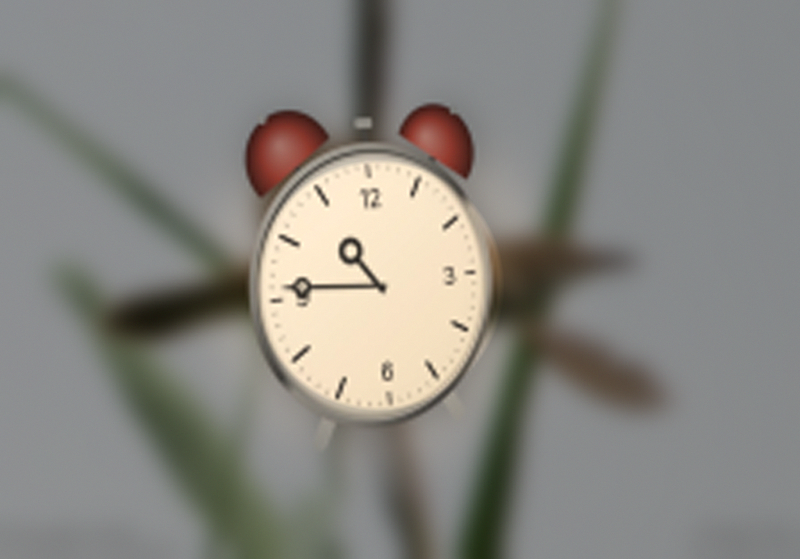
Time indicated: 10,46
